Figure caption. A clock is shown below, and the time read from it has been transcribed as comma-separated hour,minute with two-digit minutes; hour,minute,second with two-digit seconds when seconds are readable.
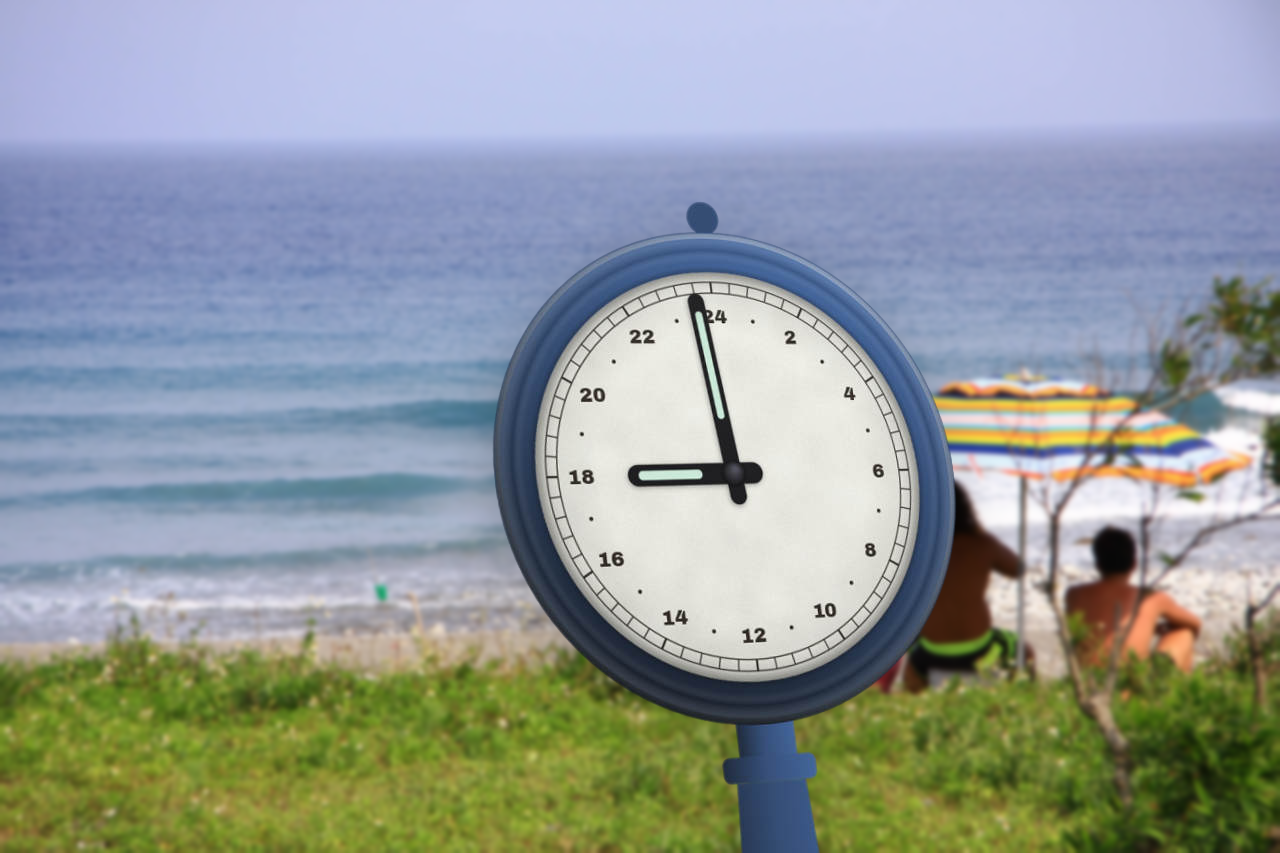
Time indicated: 17,59
